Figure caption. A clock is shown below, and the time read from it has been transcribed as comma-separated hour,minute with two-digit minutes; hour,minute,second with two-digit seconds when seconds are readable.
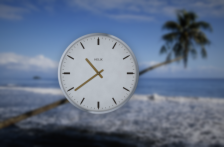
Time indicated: 10,39
